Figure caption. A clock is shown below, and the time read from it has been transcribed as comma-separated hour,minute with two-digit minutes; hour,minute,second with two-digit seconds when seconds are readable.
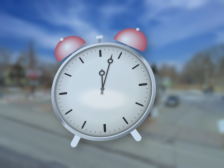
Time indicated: 12,03
